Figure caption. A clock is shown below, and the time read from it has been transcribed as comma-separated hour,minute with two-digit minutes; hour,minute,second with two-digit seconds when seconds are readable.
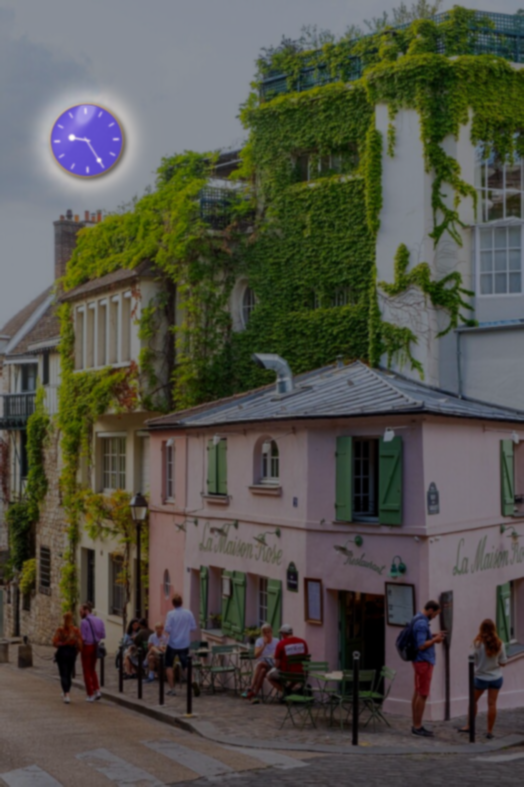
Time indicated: 9,25
